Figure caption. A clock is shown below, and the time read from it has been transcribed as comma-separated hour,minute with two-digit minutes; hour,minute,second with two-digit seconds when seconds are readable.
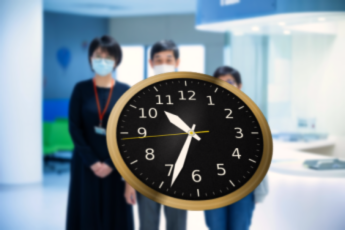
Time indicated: 10,33,44
